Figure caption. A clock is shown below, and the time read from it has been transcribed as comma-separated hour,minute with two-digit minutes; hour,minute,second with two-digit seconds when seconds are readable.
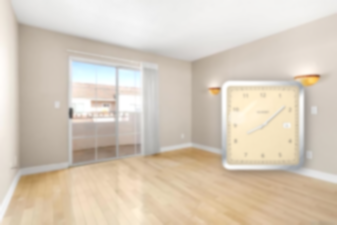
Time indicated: 8,08
